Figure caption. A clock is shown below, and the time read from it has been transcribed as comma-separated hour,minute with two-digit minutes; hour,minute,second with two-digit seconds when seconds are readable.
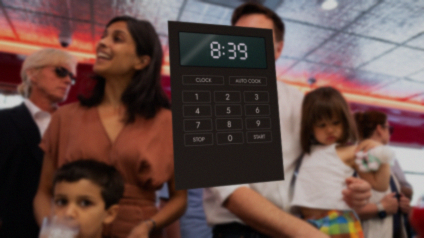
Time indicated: 8,39
